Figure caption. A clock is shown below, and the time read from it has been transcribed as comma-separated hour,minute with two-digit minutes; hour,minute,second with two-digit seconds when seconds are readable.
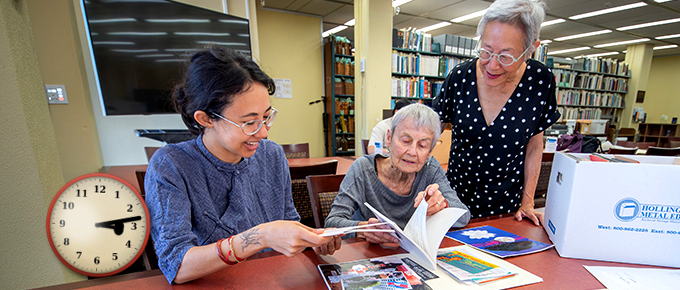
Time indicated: 3,13
